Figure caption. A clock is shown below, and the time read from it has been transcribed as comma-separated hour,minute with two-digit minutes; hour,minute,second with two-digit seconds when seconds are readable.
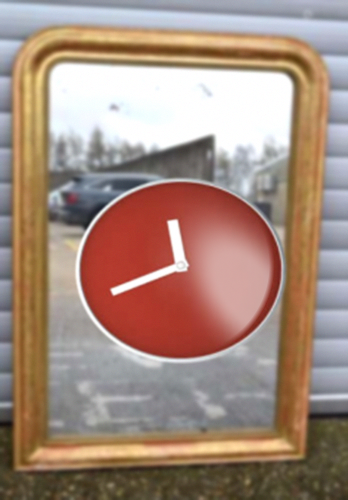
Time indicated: 11,41
